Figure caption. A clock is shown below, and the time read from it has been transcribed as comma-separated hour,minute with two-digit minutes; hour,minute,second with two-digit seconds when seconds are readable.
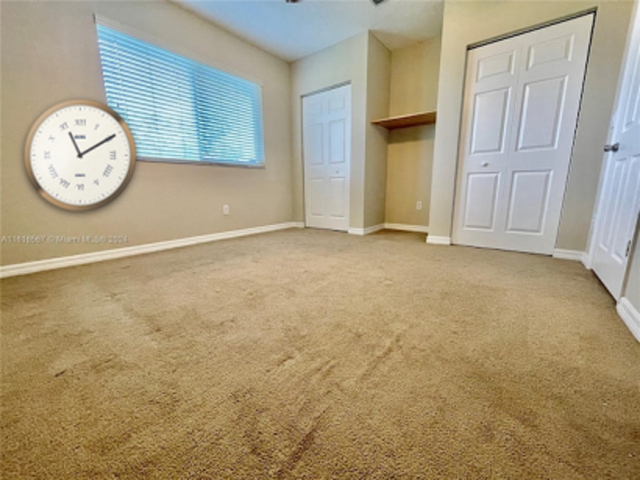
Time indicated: 11,10
